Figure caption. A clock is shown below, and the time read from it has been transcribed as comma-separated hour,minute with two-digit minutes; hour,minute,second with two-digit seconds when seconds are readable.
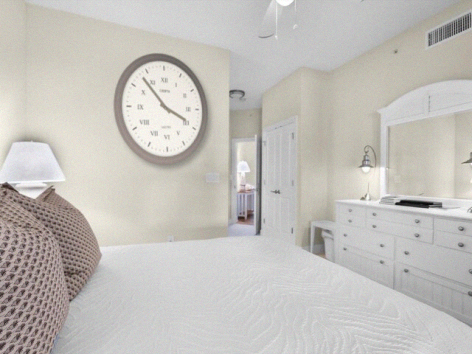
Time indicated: 3,53
